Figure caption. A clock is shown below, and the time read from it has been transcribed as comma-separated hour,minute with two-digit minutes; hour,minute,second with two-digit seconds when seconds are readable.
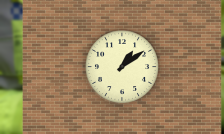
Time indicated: 1,09
